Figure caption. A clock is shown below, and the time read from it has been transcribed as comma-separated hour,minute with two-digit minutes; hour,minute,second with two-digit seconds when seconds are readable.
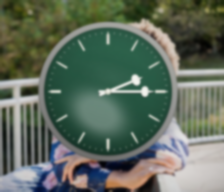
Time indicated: 2,15
